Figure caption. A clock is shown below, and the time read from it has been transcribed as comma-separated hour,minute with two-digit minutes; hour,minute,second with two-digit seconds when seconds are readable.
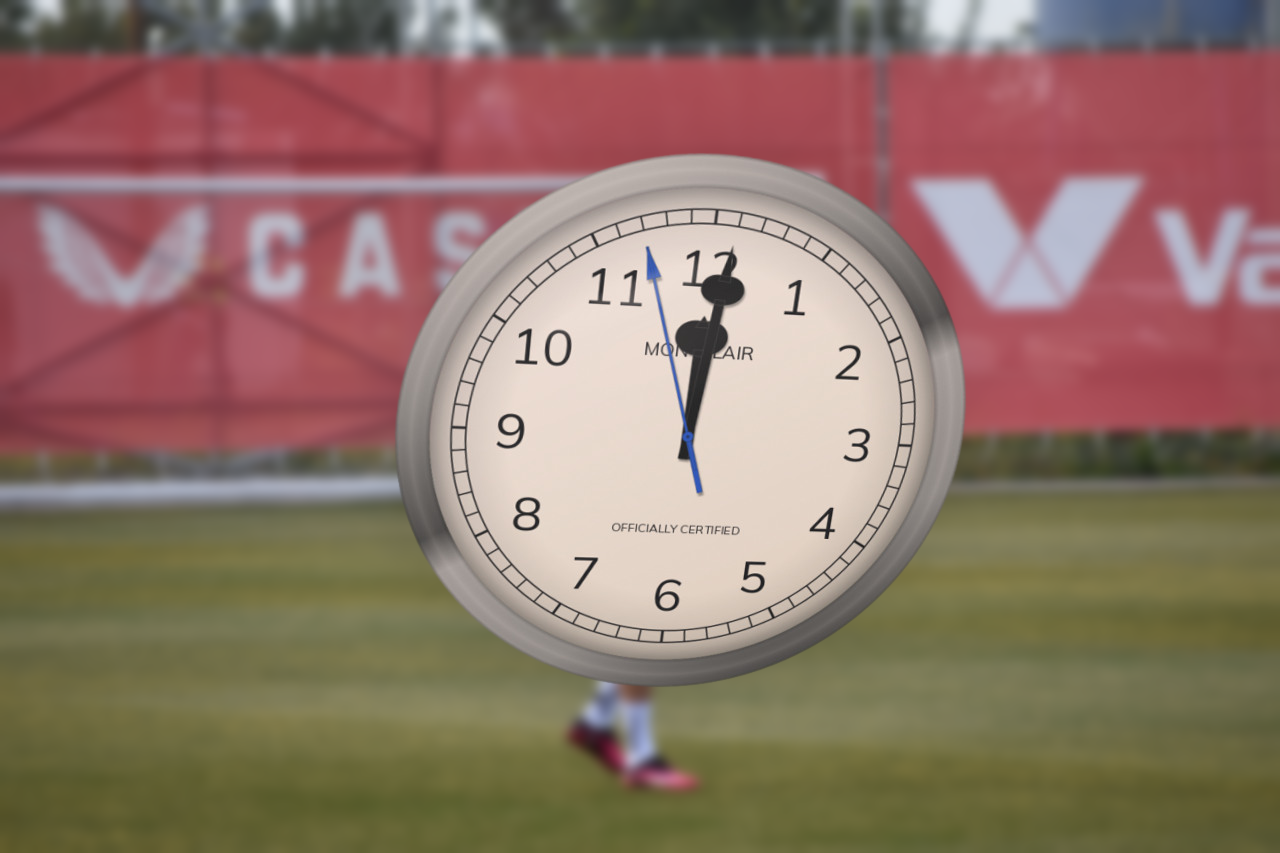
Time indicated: 12,00,57
